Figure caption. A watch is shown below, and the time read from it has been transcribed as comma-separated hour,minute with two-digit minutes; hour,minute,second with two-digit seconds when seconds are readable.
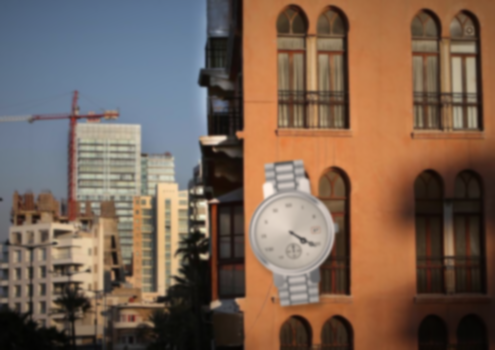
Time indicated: 4,21
